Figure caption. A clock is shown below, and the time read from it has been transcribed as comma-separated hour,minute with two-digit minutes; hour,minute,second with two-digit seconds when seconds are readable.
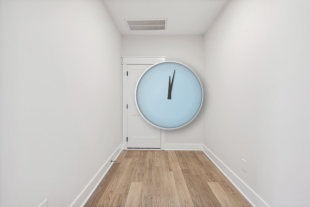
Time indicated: 12,02
